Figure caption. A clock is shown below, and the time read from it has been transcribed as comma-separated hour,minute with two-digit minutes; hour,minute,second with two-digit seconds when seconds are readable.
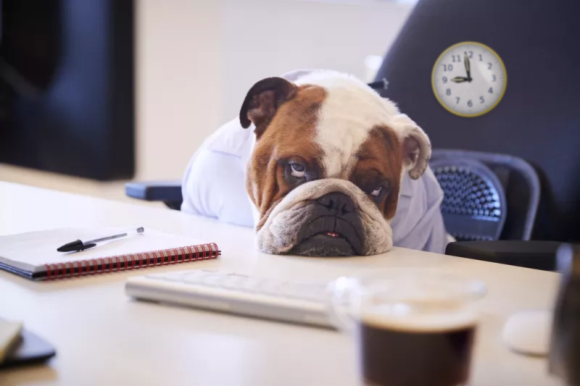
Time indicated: 8,59
